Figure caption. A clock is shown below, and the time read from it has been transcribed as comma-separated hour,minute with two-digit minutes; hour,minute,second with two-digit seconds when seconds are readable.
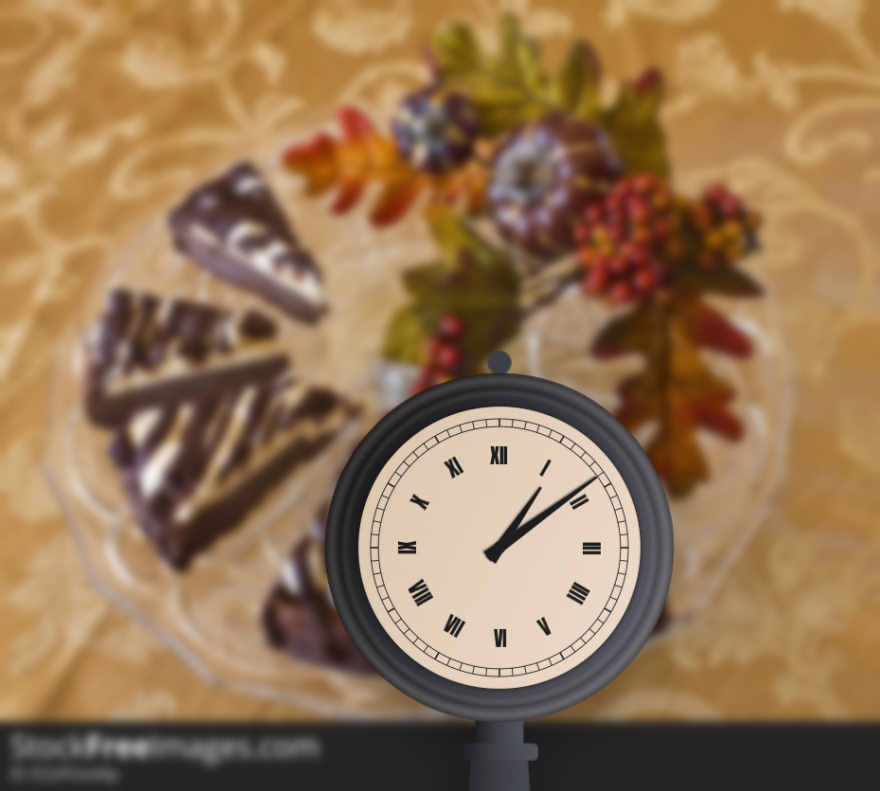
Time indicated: 1,09
